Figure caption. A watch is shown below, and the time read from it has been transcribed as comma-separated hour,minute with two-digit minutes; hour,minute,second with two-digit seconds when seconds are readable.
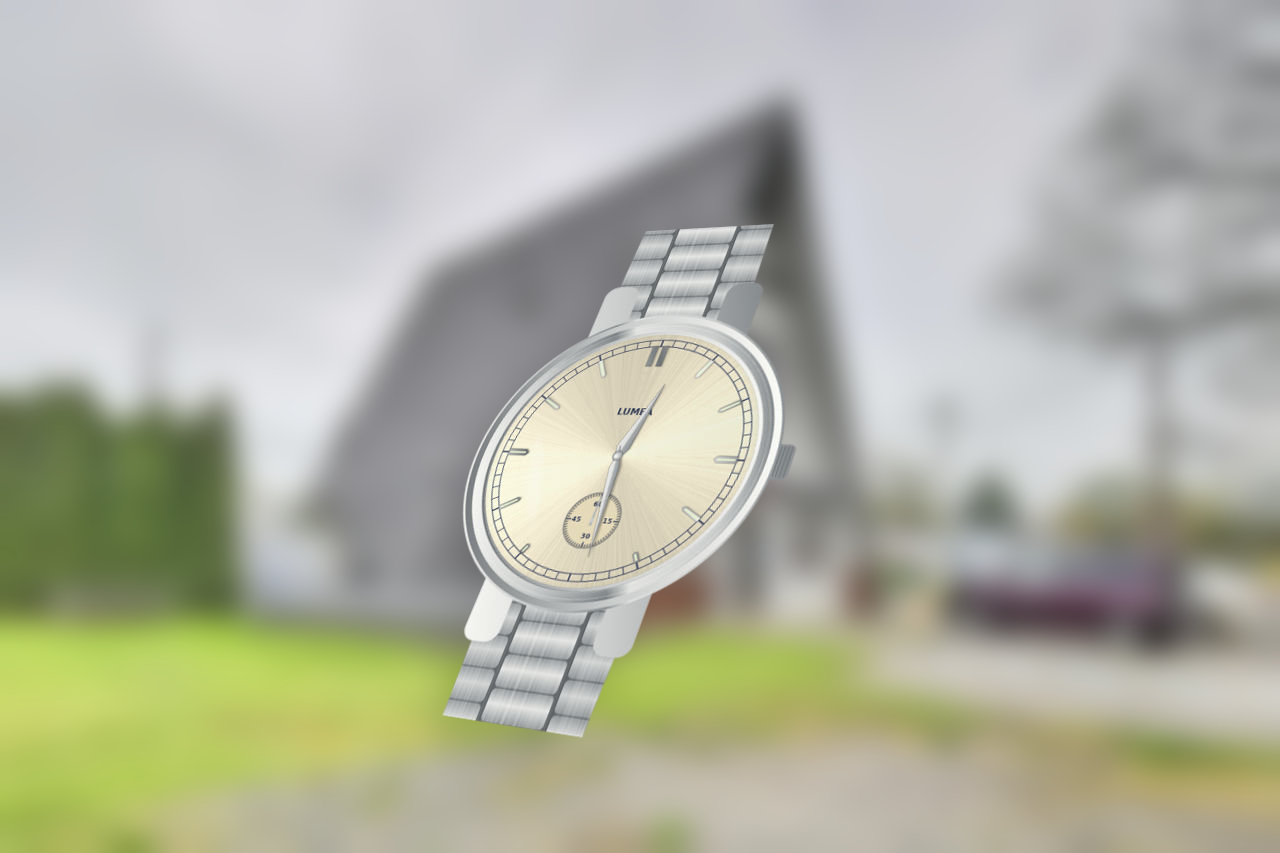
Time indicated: 12,29
